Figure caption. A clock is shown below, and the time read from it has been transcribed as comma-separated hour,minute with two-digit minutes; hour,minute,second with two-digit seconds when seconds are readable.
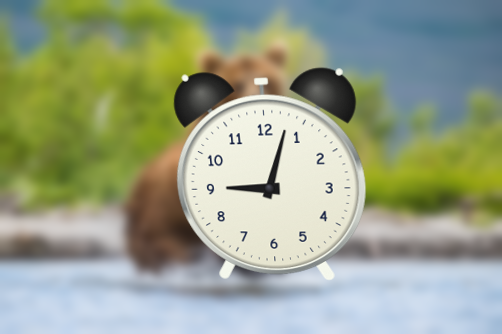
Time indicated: 9,03
